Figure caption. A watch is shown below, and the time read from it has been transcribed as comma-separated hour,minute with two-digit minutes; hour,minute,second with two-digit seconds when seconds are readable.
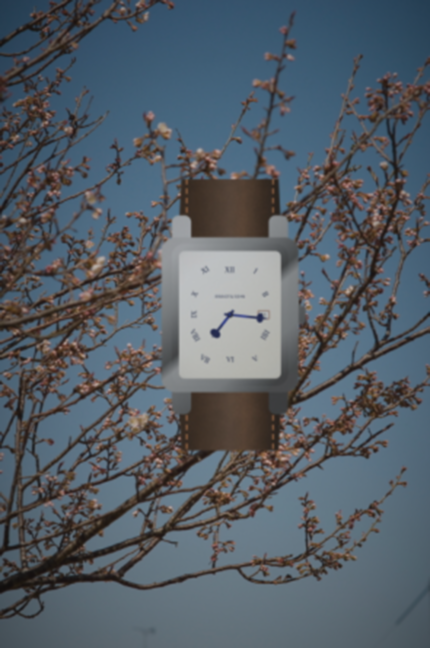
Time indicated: 7,16
